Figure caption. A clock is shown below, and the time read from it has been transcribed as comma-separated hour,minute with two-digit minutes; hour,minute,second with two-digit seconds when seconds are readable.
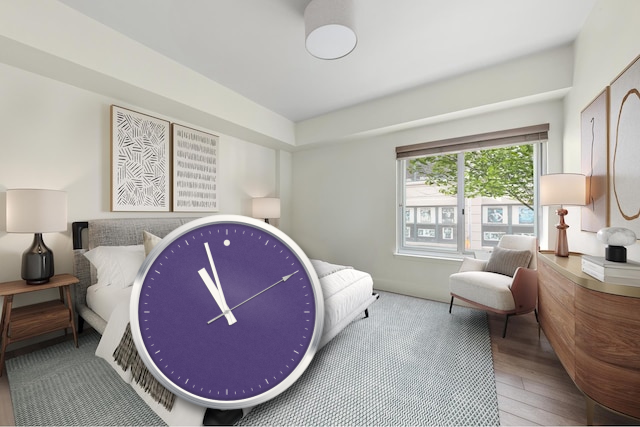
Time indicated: 10,57,10
